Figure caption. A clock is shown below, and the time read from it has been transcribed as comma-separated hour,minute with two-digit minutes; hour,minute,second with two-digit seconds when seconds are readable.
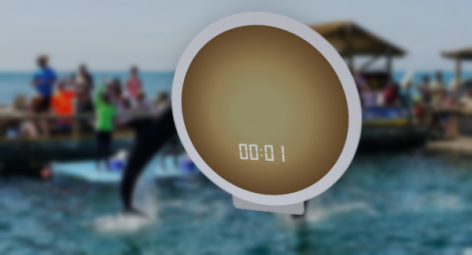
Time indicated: 0,01
